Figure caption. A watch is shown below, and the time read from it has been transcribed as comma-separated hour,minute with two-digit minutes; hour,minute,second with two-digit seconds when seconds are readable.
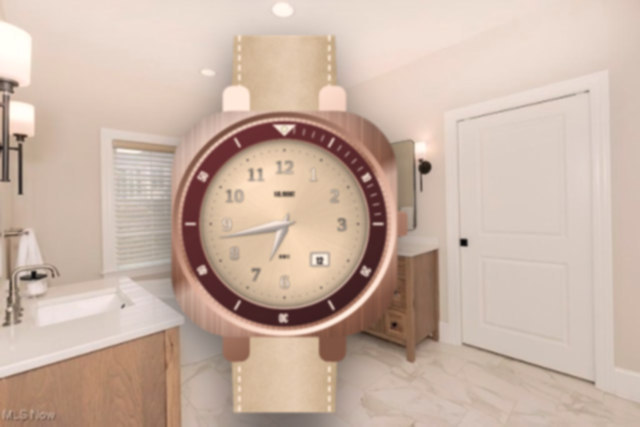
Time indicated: 6,43
